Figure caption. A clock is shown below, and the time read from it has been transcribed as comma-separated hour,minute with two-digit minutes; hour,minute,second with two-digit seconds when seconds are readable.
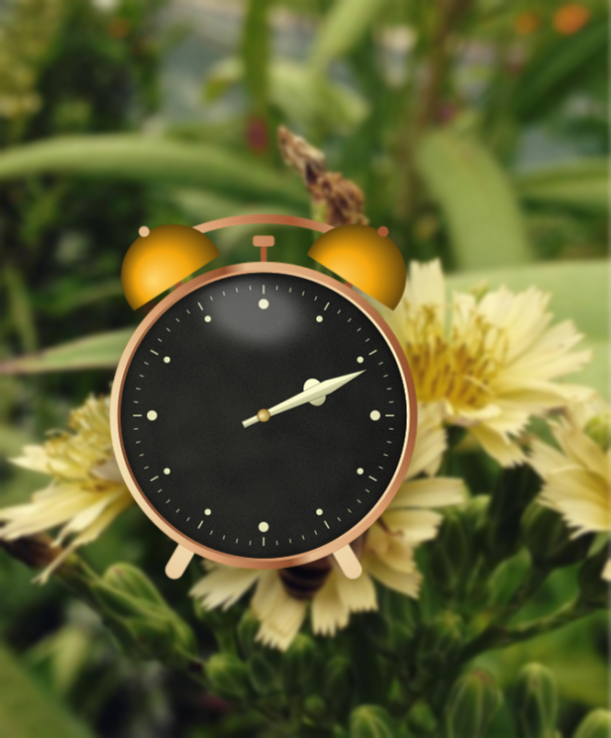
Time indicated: 2,11
